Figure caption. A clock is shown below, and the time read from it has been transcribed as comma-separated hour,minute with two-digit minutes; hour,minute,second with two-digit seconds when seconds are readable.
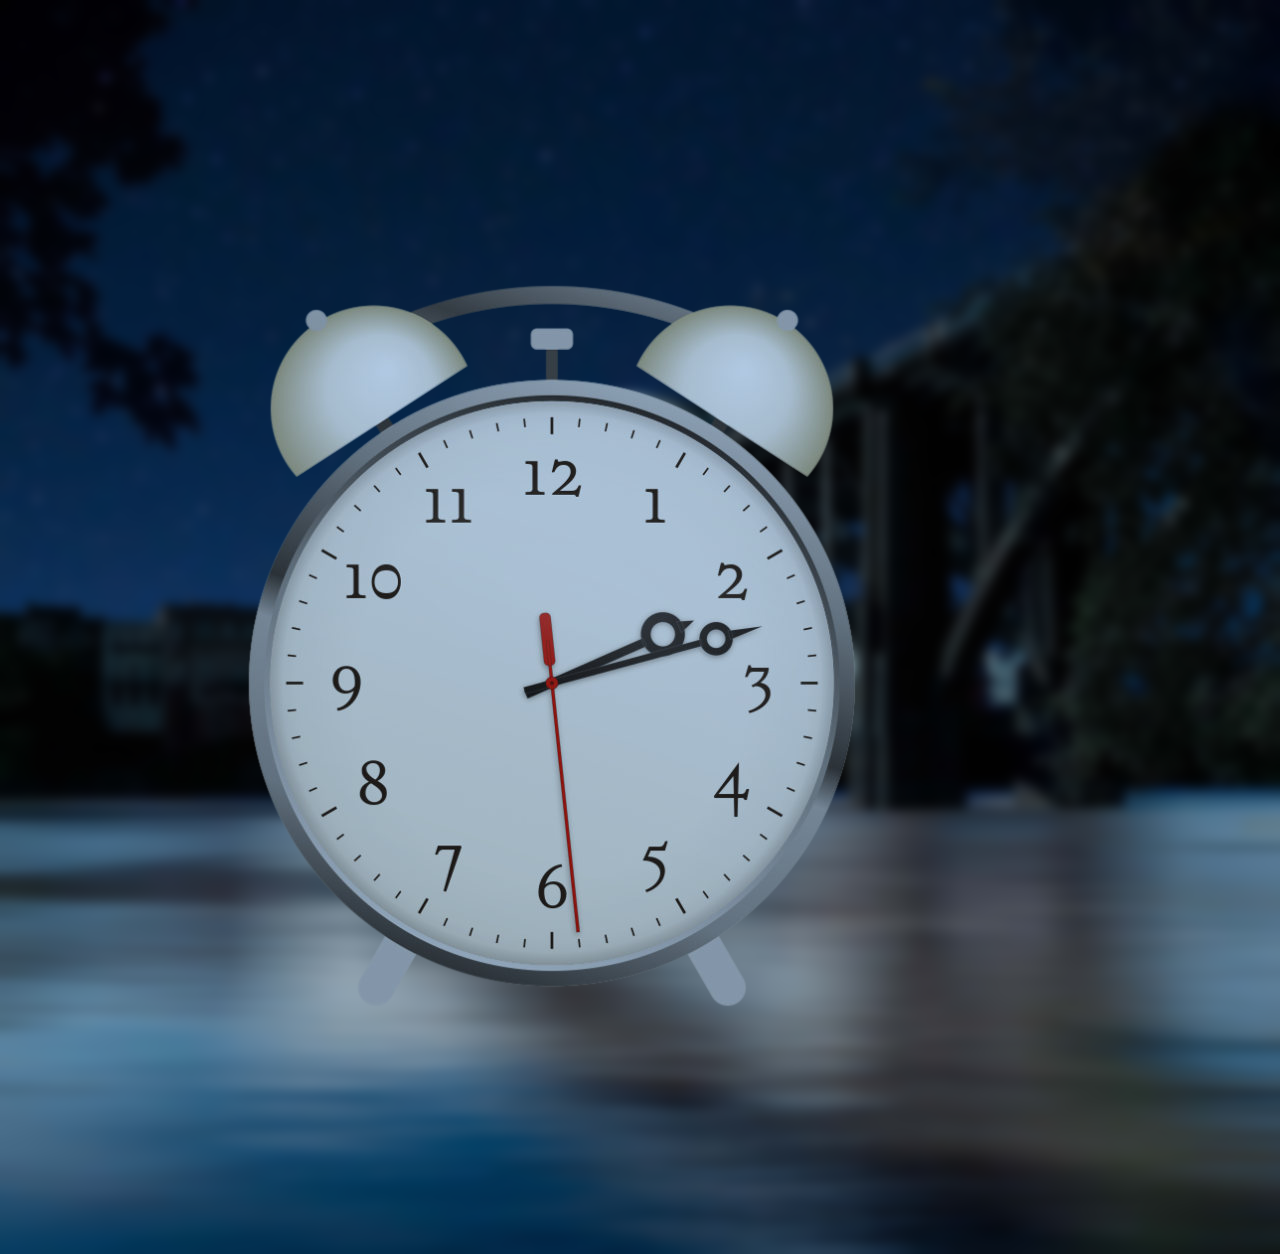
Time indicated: 2,12,29
